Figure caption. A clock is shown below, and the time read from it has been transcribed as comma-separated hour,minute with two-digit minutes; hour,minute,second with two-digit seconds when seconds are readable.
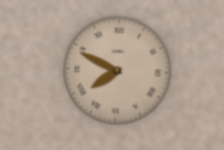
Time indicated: 7,49
